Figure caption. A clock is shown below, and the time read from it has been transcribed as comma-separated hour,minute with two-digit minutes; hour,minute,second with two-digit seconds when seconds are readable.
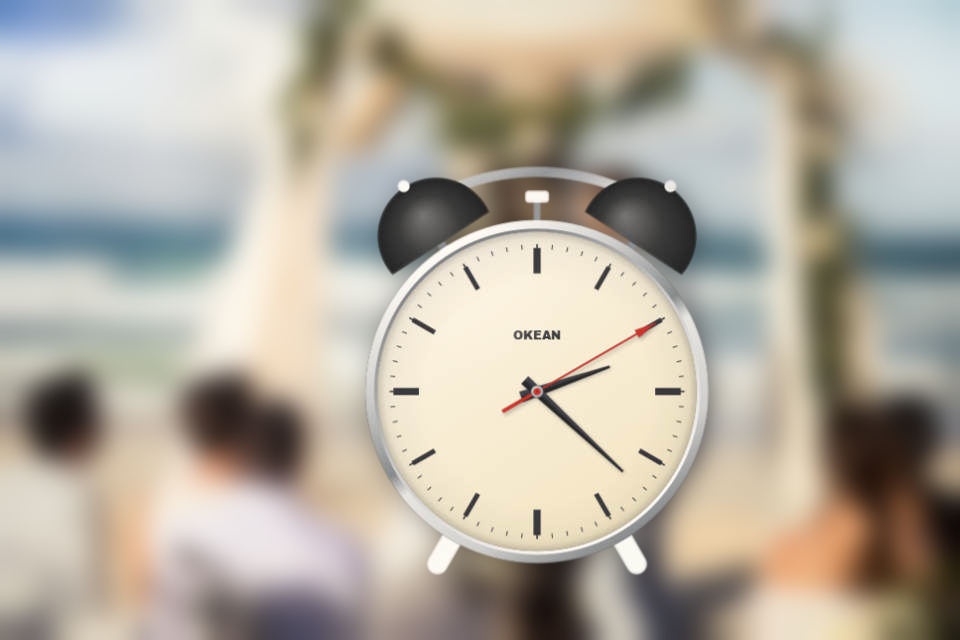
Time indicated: 2,22,10
